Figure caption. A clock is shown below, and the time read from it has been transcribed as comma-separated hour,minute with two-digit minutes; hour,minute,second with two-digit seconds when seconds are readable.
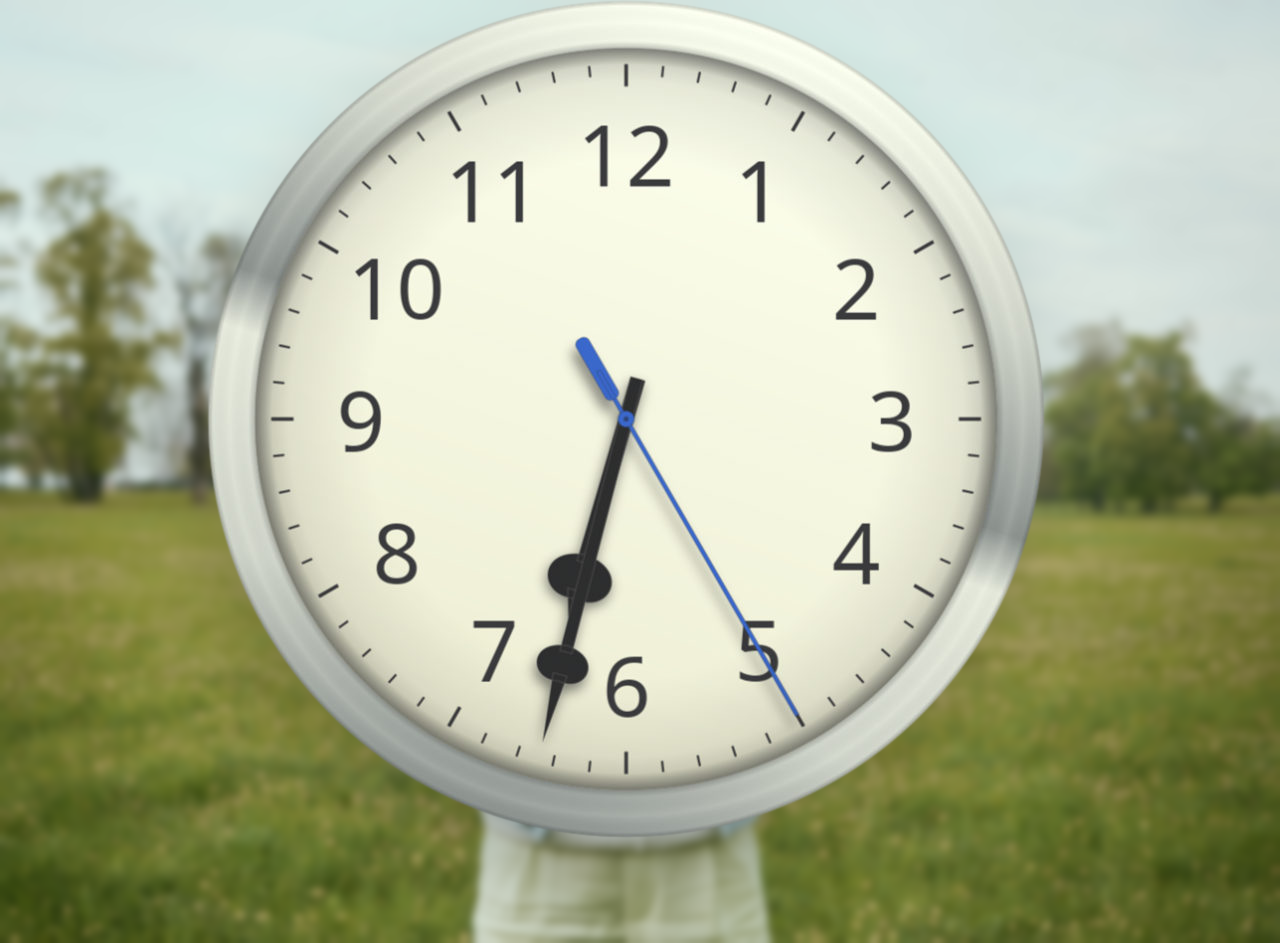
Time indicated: 6,32,25
